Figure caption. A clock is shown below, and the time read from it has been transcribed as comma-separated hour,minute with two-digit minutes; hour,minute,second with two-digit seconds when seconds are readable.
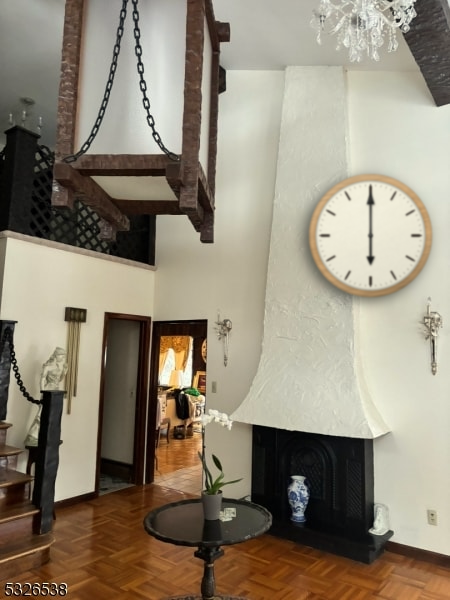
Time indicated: 6,00
